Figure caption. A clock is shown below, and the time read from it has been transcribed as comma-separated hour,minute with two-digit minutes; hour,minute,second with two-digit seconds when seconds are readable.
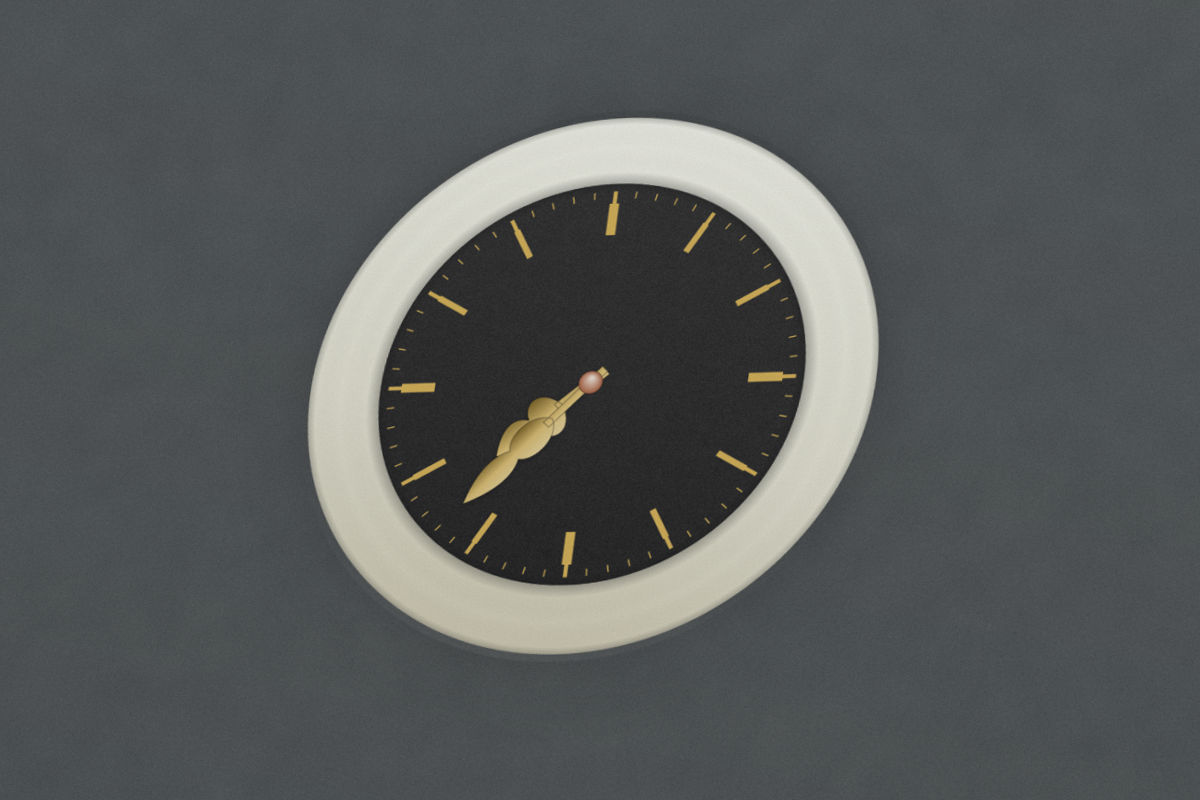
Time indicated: 7,37
